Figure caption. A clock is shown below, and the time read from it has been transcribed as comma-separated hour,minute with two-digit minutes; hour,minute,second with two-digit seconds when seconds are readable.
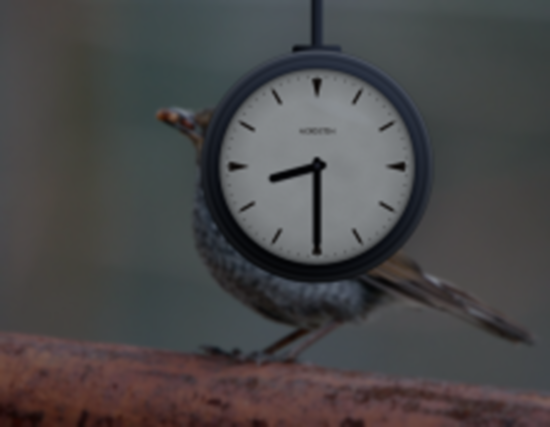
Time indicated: 8,30
